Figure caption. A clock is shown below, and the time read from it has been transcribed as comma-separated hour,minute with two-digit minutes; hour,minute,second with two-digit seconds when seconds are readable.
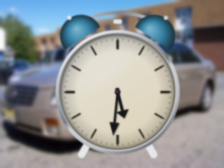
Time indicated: 5,31
